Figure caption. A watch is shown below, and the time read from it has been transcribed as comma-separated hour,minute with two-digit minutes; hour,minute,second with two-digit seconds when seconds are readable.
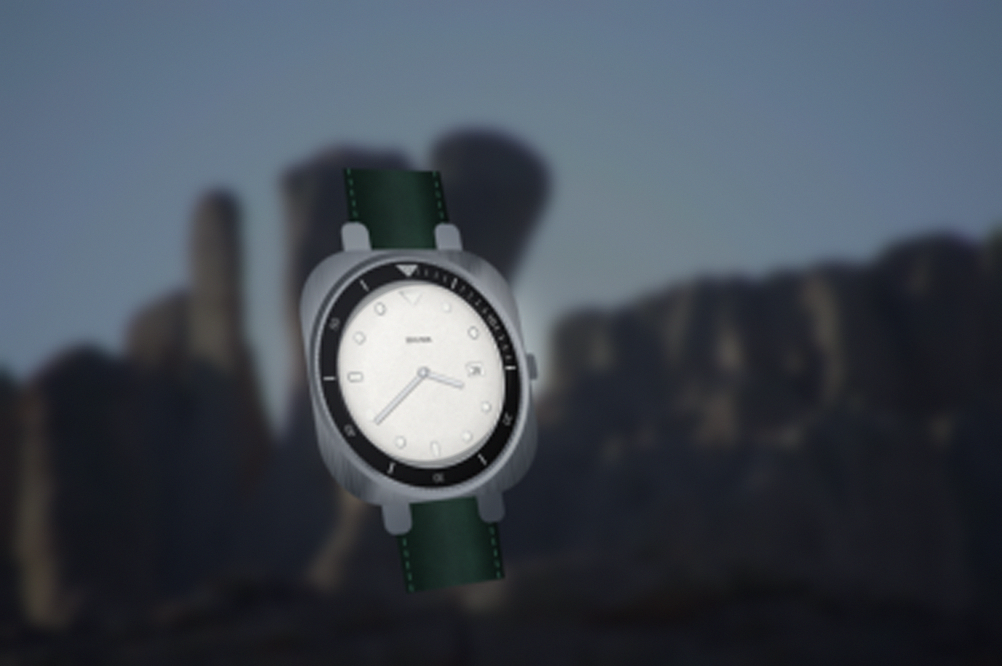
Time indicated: 3,39
